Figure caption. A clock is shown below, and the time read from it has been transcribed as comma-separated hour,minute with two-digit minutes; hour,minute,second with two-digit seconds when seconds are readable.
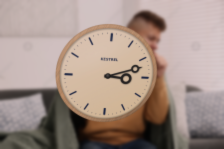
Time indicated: 3,12
